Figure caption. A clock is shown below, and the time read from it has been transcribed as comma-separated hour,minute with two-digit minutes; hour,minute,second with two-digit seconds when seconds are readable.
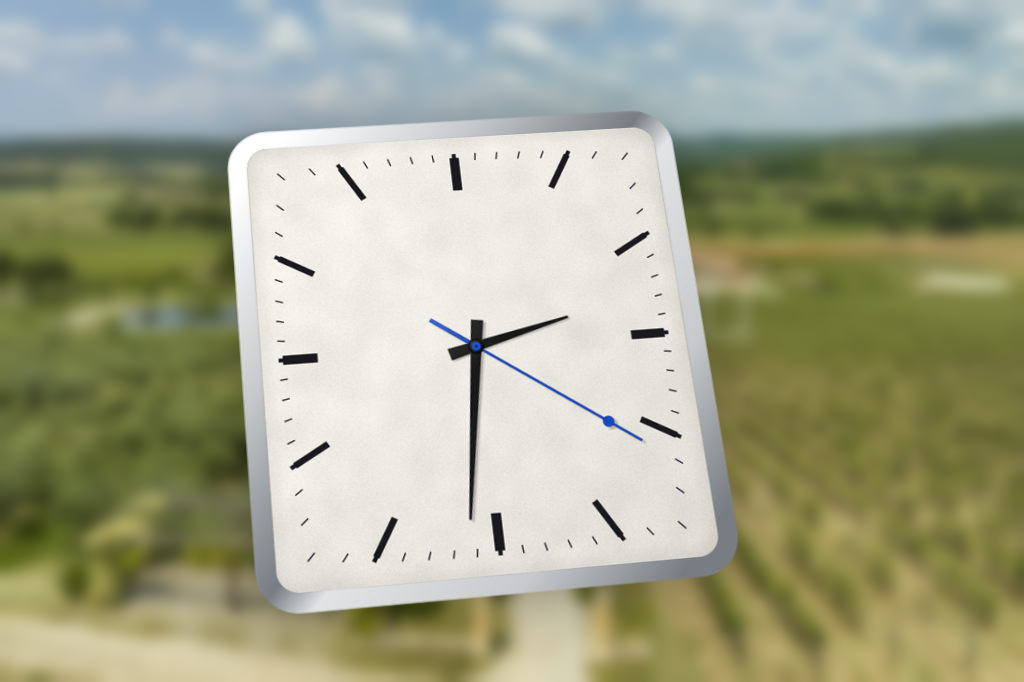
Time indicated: 2,31,21
